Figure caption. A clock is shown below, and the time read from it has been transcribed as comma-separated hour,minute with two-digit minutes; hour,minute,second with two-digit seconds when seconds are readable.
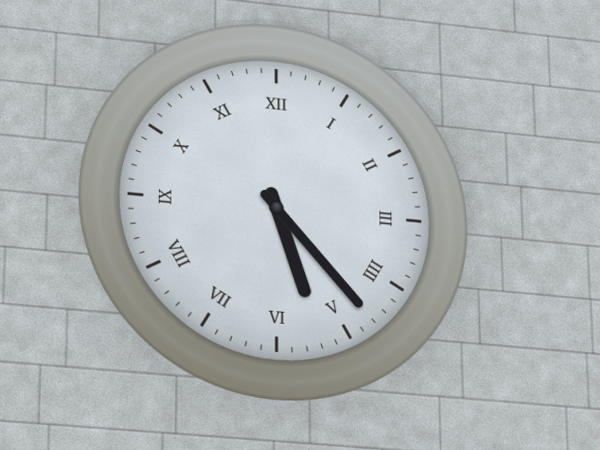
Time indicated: 5,23
